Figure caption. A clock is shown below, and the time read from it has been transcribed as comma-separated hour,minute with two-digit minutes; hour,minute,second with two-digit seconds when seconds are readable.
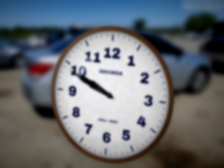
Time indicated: 9,49
